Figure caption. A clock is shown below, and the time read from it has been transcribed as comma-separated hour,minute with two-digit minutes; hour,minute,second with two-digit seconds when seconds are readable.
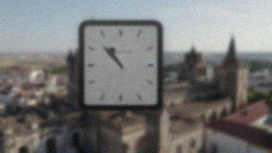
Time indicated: 10,53
